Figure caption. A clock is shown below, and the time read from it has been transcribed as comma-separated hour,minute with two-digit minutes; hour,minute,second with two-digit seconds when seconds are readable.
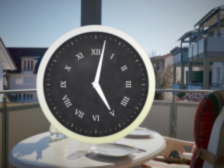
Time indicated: 5,02
